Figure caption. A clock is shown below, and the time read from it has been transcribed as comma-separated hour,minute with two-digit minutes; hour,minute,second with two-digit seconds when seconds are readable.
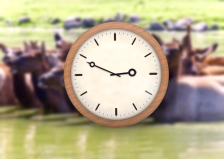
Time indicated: 2,49
